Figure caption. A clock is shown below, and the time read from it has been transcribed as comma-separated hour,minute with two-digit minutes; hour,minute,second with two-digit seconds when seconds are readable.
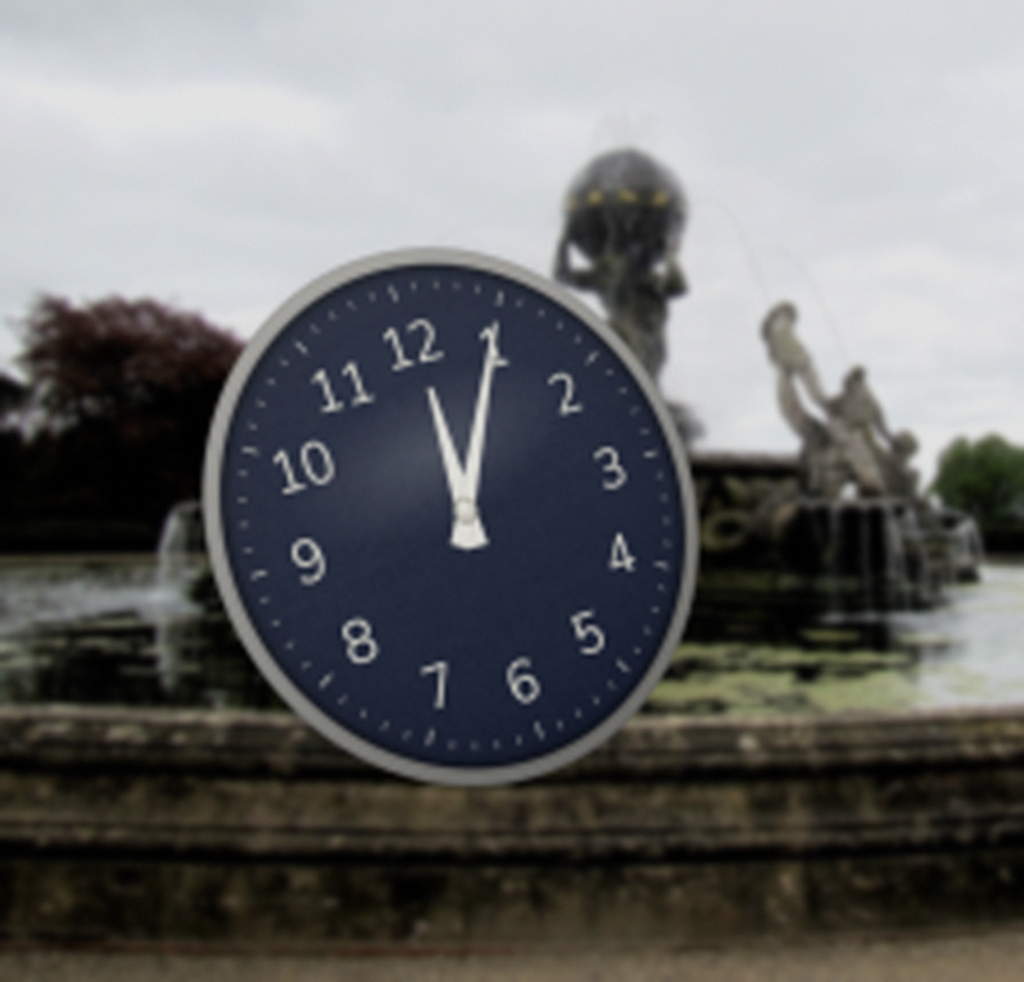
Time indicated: 12,05
